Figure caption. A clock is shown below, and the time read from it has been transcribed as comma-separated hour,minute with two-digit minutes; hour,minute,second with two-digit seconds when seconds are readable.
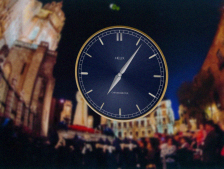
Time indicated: 7,06
